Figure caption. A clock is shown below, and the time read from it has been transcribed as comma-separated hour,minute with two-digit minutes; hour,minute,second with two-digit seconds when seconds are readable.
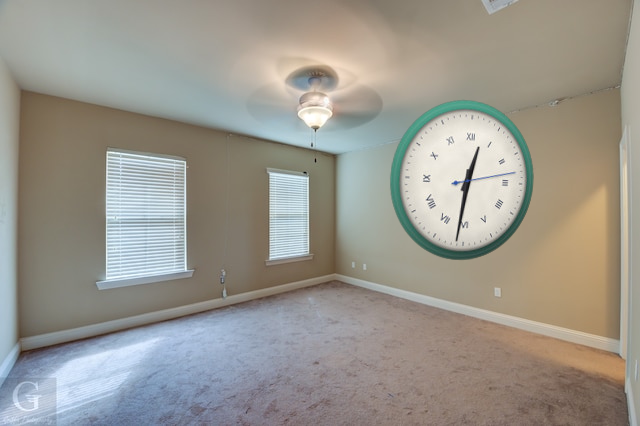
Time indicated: 12,31,13
